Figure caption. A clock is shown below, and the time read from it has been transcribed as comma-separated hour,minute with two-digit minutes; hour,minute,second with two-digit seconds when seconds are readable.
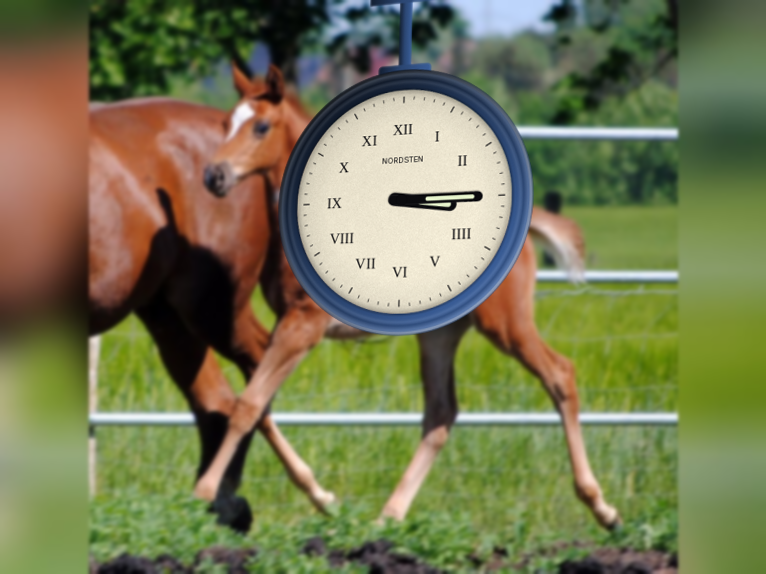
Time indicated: 3,15
